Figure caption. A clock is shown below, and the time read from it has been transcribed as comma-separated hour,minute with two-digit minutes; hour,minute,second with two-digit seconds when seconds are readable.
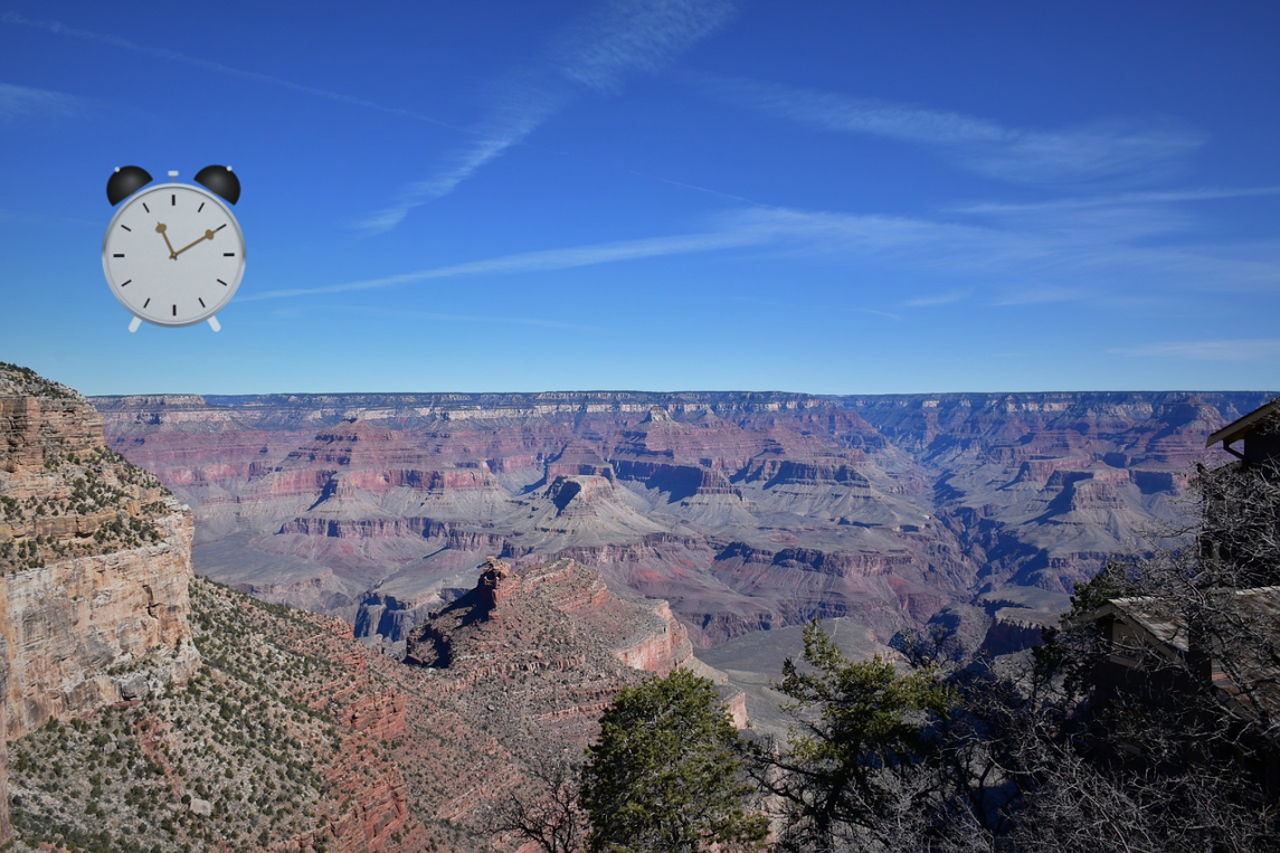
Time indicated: 11,10
